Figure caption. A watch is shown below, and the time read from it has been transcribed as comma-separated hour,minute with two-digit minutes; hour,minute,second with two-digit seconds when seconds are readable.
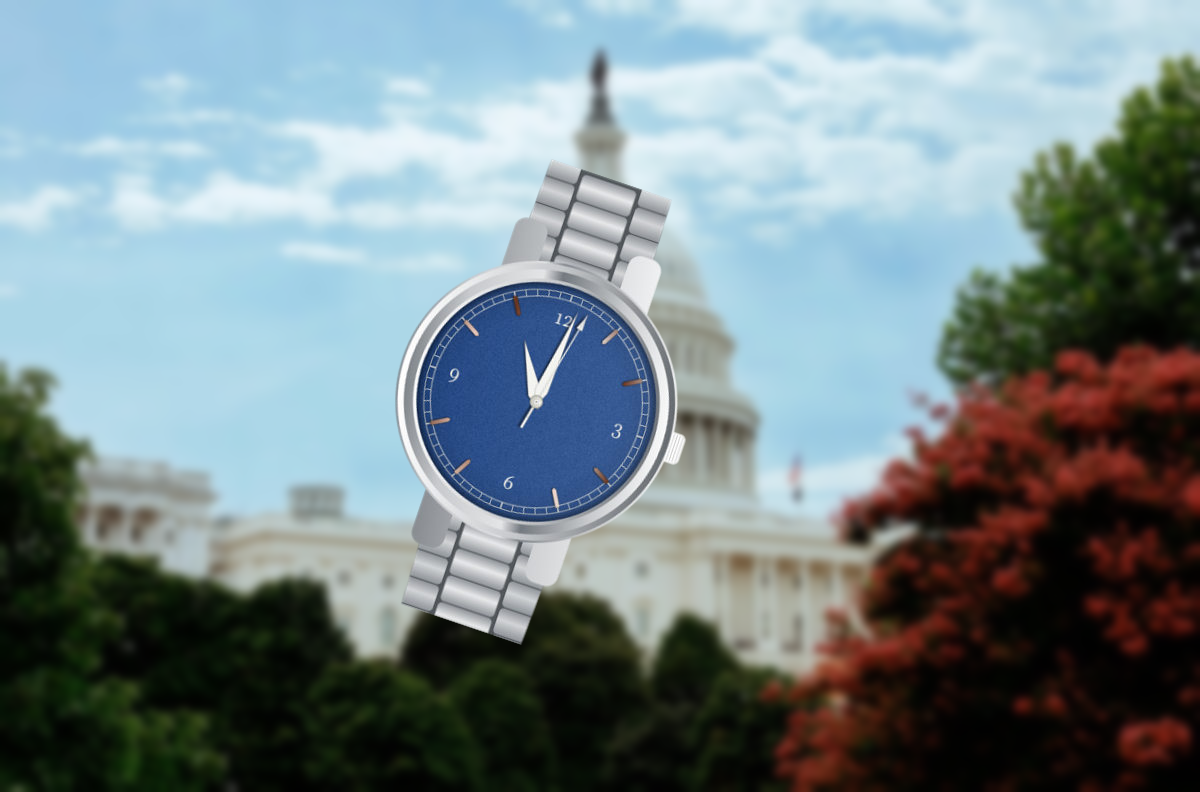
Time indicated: 11,01,02
